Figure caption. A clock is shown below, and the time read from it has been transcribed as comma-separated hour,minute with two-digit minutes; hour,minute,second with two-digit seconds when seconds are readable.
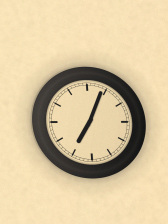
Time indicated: 7,04
